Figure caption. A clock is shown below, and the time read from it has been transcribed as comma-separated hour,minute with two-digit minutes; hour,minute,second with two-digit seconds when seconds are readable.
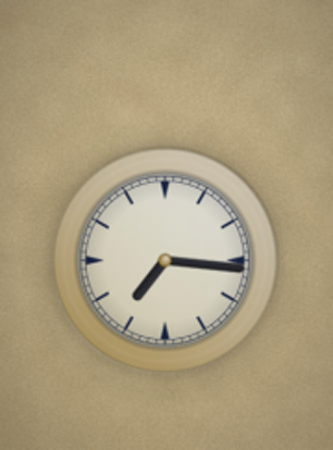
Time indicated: 7,16
